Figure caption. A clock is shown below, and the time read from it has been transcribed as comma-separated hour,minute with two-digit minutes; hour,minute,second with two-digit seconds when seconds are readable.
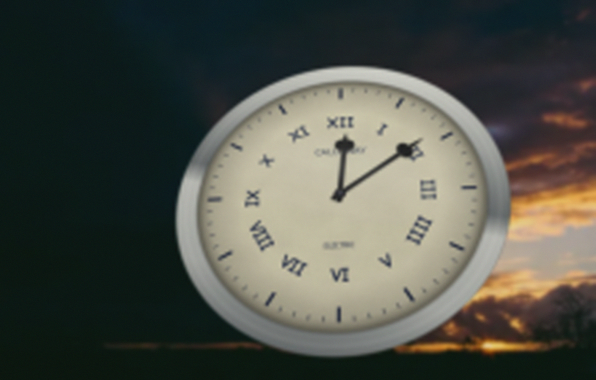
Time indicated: 12,09
